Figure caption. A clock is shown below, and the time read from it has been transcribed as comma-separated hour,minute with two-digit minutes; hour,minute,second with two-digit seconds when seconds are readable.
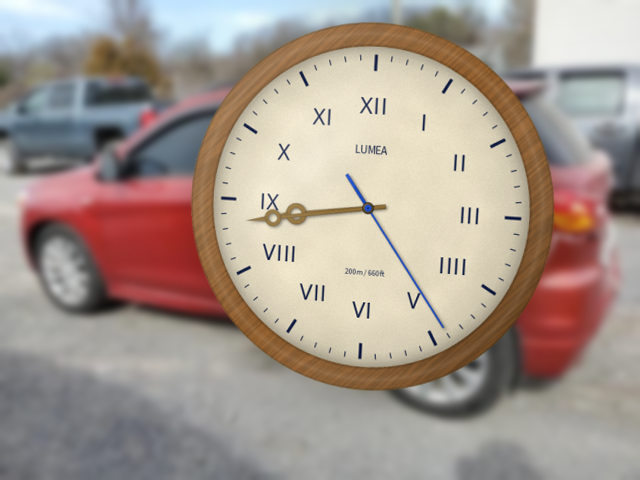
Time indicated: 8,43,24
